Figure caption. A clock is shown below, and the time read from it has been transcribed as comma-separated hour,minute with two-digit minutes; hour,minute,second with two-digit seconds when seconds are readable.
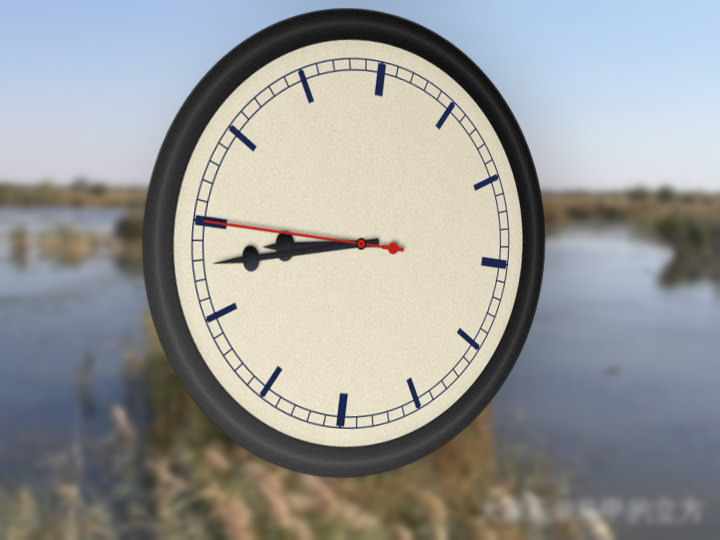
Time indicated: 8,42,45
